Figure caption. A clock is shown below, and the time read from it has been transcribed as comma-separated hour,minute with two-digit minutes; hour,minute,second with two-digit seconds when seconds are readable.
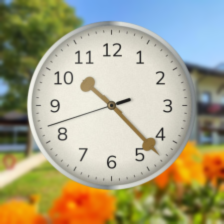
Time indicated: 10,22,42
